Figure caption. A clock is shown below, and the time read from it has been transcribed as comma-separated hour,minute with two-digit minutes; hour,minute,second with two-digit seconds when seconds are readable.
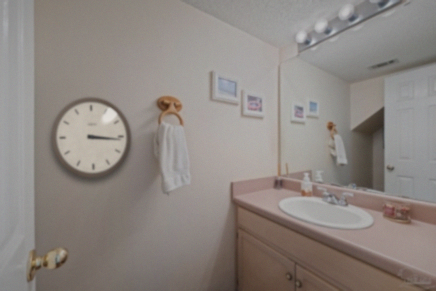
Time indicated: 3,16
